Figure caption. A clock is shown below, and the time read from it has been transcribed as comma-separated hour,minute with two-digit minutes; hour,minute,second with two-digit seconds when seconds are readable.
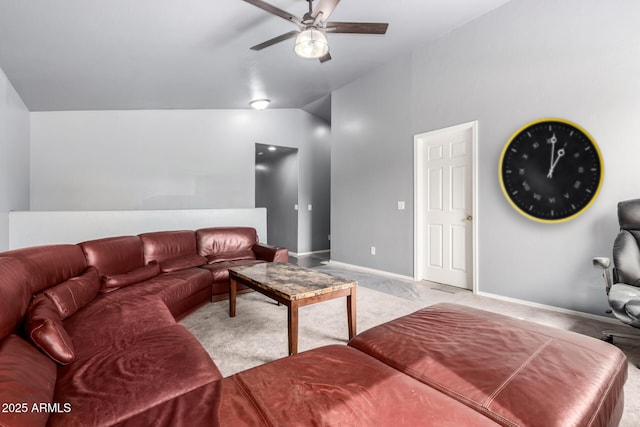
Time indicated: 1,01
